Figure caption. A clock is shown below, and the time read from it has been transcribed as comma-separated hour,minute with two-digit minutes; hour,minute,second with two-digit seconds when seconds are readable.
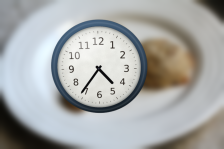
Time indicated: 4,36
